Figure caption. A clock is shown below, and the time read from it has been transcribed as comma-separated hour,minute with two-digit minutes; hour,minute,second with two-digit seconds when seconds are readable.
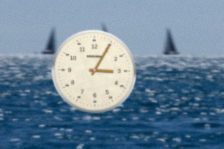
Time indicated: 3,05
